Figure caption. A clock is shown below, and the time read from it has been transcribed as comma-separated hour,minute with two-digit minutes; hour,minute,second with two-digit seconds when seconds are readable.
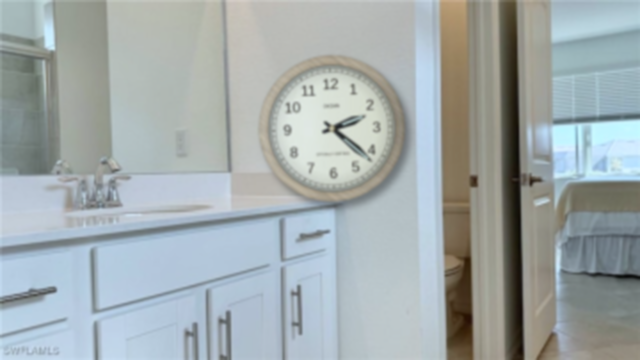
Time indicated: 2,22
